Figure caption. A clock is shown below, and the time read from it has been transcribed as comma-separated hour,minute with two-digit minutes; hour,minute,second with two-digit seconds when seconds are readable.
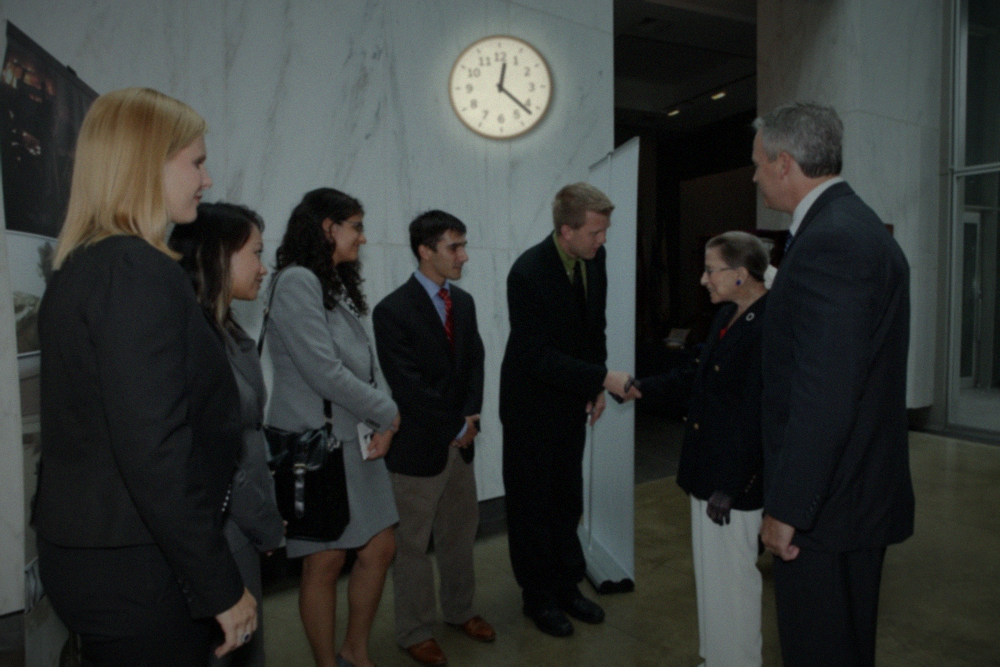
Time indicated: 12,22
